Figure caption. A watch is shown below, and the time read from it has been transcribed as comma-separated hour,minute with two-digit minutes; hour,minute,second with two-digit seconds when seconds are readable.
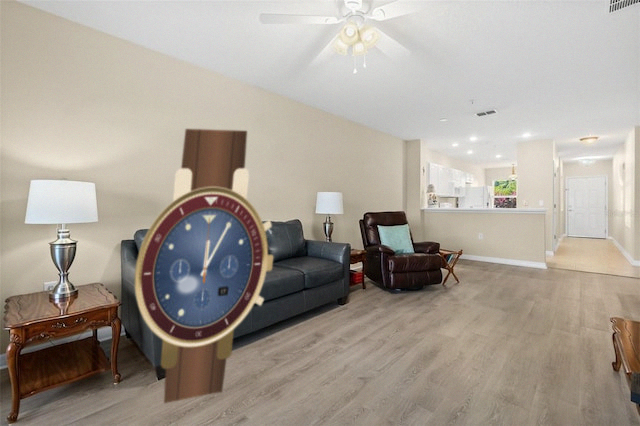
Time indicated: 12,05
